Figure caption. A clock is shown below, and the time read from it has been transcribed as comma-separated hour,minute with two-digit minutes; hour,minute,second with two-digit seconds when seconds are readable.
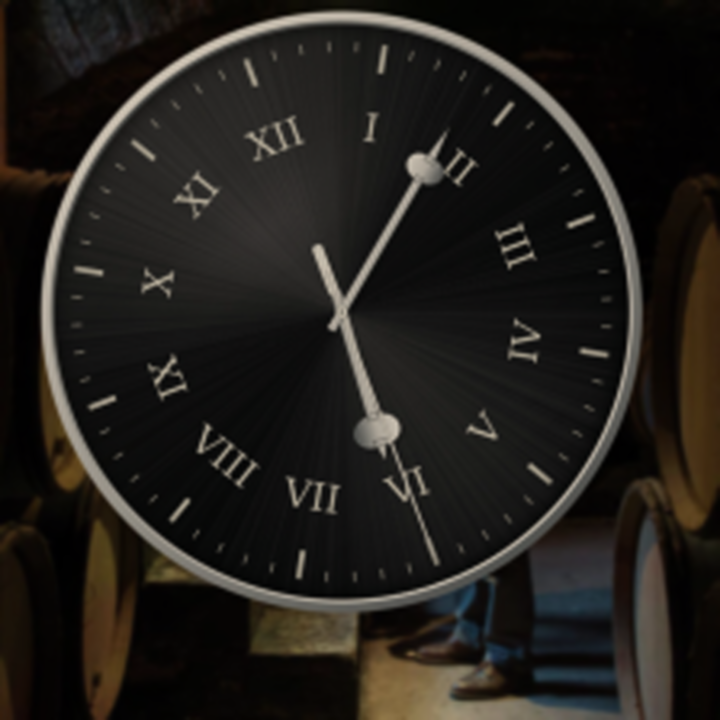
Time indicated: 6,08,30
